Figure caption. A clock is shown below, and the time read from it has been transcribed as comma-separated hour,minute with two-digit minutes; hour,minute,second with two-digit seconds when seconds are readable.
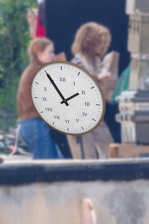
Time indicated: 1,55
